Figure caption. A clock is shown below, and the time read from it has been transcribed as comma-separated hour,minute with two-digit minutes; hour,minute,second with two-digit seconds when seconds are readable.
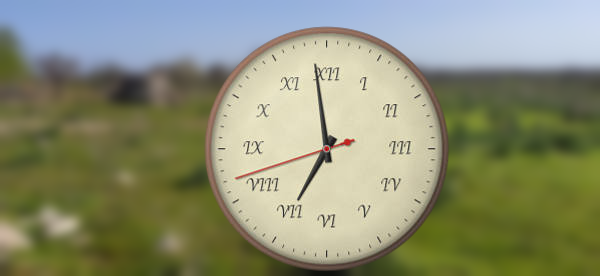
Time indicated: 6,58,42
